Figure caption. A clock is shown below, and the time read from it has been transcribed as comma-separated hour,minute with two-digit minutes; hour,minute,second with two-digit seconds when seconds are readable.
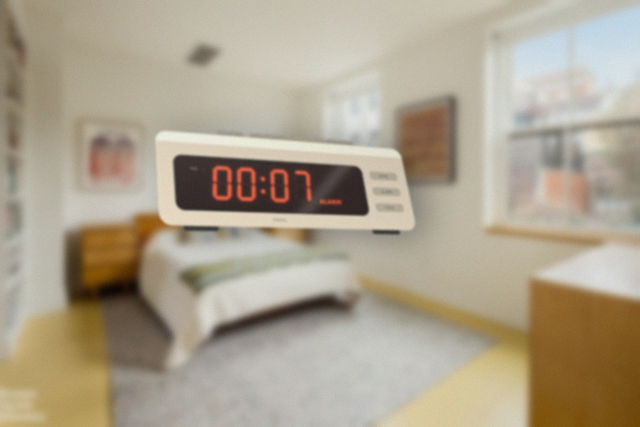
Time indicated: 0,07
